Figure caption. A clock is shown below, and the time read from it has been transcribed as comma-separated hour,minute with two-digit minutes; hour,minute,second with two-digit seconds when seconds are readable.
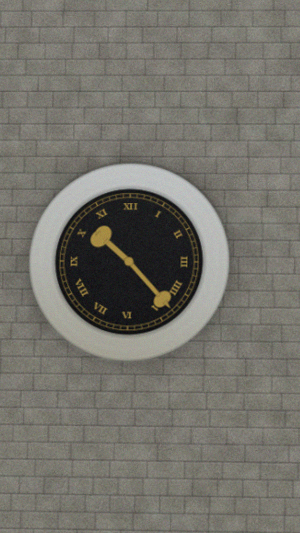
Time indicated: 10,23
